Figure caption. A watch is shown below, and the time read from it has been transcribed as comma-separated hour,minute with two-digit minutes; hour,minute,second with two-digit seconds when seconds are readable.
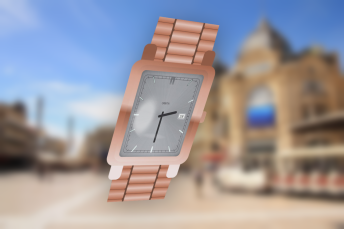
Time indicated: 2,30
